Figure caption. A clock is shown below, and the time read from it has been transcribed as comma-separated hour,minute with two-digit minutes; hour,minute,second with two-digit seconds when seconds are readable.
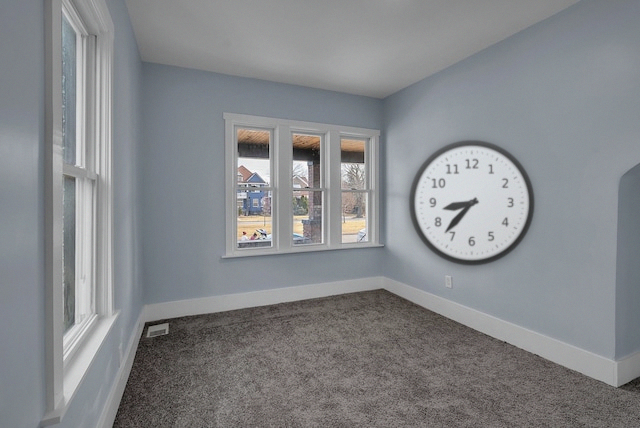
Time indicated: 8,37
